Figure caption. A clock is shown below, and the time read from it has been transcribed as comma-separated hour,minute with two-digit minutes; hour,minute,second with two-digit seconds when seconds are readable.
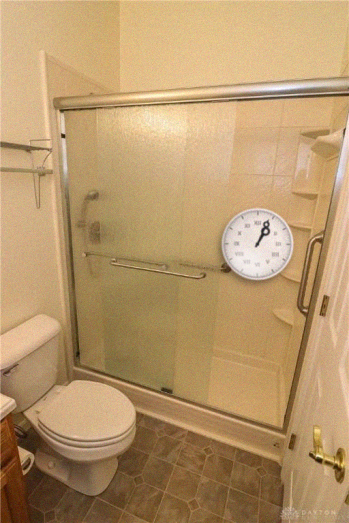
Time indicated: 1,04
